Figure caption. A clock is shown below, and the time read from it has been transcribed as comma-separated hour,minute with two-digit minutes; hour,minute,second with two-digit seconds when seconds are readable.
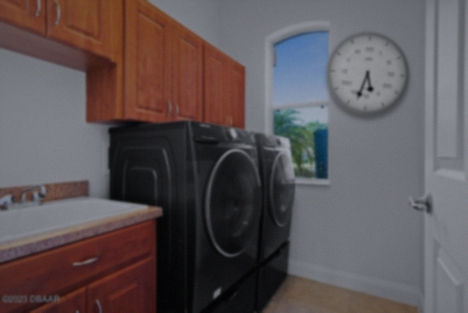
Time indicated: 5,33
